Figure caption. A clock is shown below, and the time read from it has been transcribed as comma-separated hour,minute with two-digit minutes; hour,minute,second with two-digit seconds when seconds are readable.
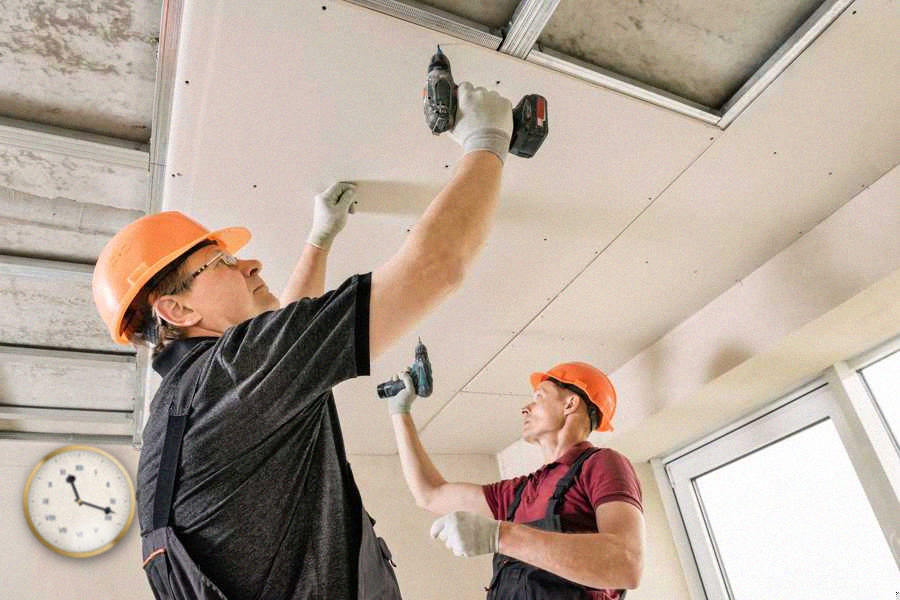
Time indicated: 11,18
